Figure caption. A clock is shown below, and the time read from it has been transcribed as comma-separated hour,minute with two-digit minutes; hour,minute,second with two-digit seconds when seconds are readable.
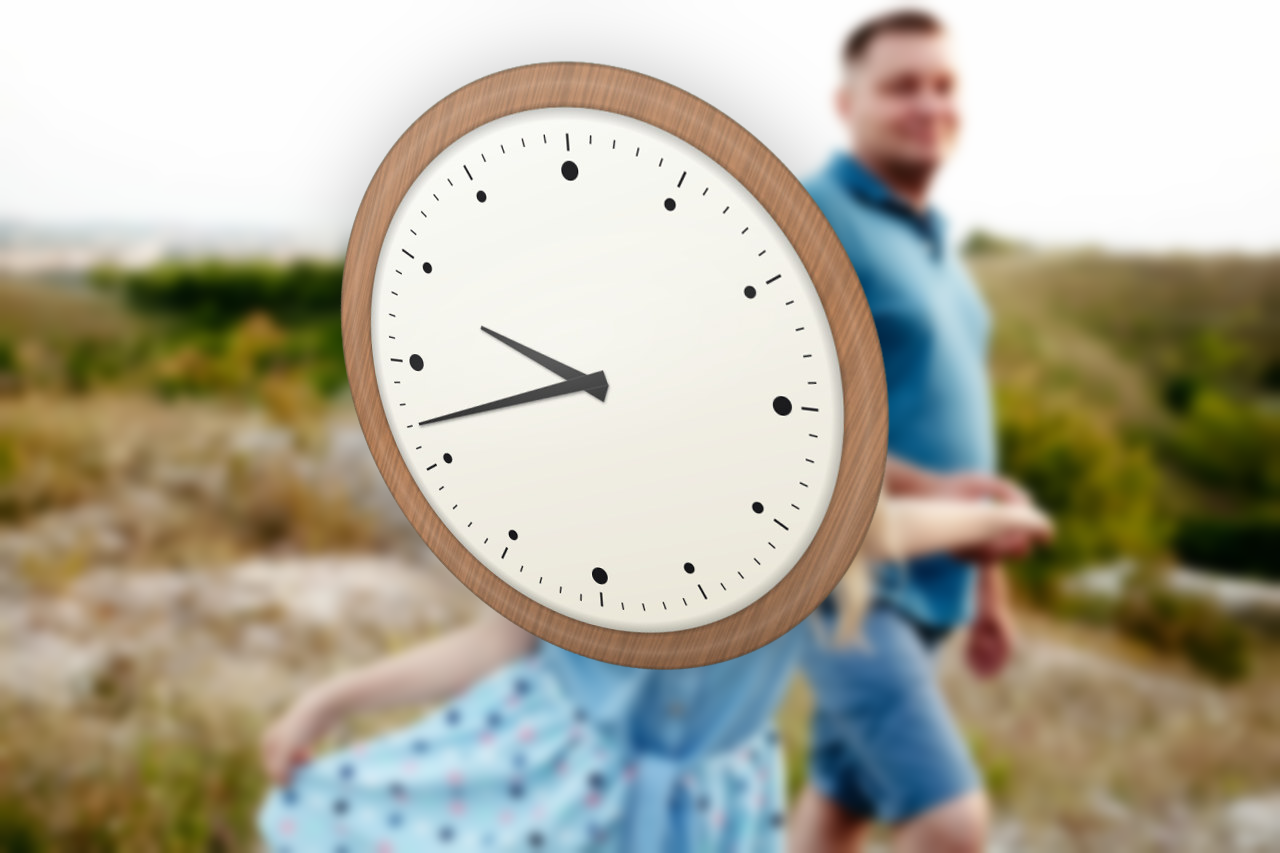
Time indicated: 9,42
